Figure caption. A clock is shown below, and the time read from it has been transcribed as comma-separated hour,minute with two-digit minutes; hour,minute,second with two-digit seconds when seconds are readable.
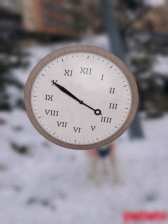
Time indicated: 3,50
